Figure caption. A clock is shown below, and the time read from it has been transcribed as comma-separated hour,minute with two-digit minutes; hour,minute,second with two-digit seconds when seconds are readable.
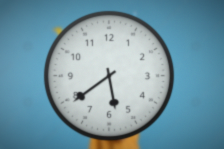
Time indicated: 5,39
